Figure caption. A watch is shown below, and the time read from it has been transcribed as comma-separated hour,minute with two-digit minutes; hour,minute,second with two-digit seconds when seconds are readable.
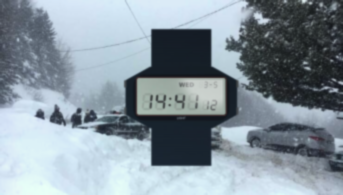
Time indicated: 14,41,12
